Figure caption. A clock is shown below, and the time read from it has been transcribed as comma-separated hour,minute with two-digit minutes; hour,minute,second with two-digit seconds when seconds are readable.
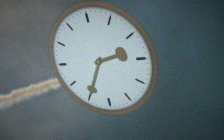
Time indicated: 2,35
